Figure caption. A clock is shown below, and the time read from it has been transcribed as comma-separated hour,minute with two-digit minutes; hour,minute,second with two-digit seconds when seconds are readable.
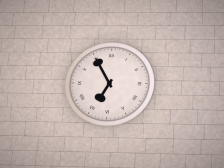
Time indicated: 6,55
